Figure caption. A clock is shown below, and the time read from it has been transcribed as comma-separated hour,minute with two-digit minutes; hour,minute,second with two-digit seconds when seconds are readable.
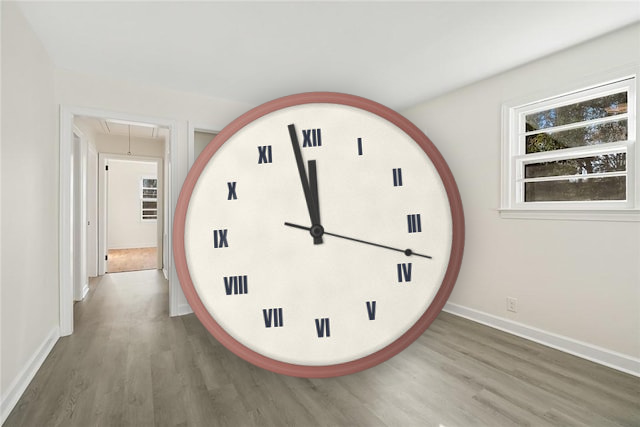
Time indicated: 11,58,18
